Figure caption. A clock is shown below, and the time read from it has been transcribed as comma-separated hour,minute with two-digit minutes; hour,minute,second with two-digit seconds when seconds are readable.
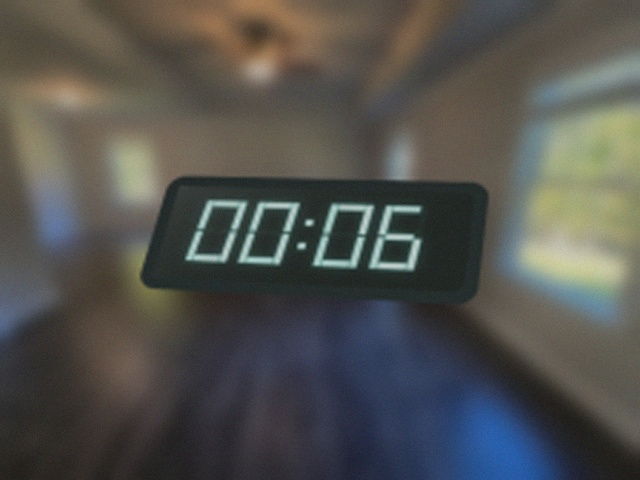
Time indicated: 0,06
